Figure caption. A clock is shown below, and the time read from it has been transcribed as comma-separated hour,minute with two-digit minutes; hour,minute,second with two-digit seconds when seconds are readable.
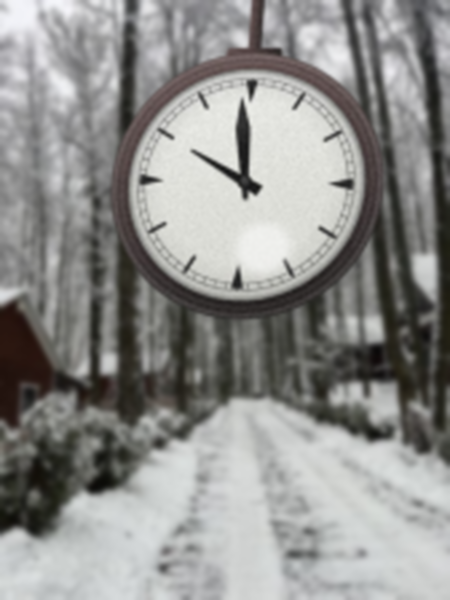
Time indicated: 9,59
